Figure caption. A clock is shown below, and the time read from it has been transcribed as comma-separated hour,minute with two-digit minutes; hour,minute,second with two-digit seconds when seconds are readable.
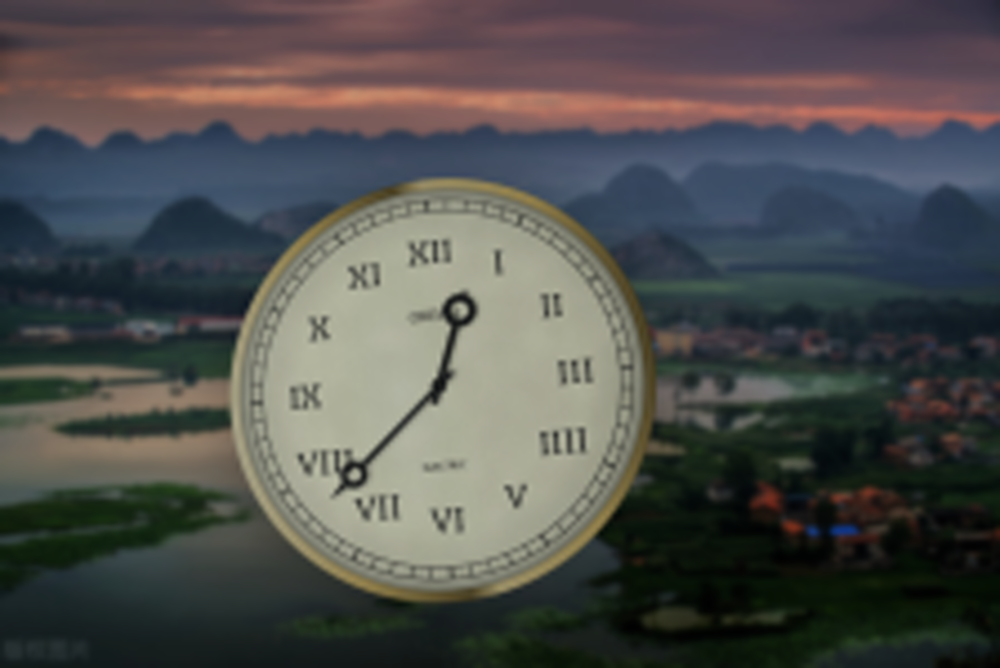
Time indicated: 12,38
